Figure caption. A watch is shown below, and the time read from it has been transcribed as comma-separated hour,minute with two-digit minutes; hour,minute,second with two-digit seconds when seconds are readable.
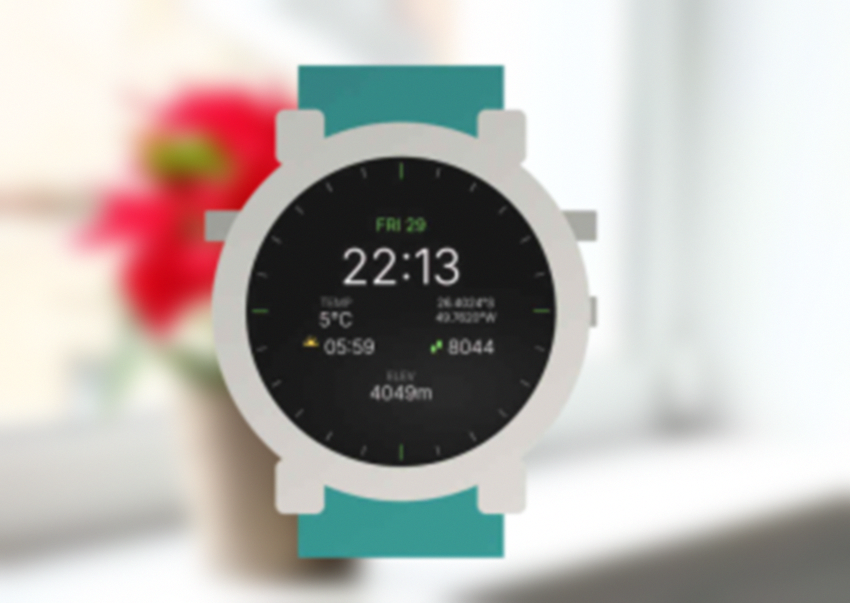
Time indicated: 22,13
